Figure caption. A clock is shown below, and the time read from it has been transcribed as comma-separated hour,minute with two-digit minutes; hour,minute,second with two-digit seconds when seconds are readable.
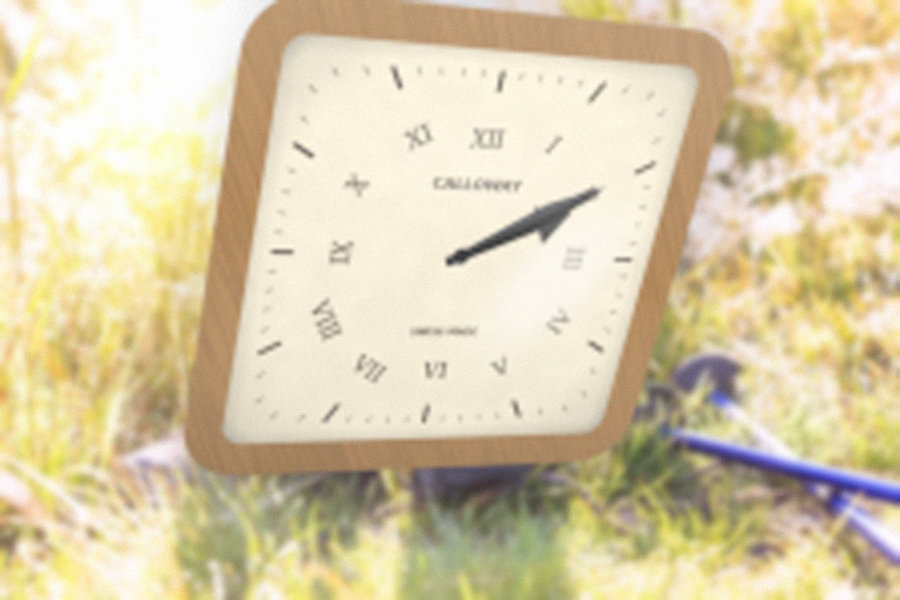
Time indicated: 2,10
